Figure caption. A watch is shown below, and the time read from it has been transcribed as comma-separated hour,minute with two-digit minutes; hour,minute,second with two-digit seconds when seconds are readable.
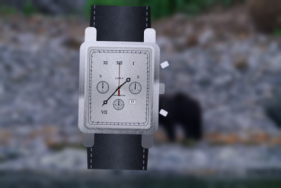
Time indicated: 1,37
